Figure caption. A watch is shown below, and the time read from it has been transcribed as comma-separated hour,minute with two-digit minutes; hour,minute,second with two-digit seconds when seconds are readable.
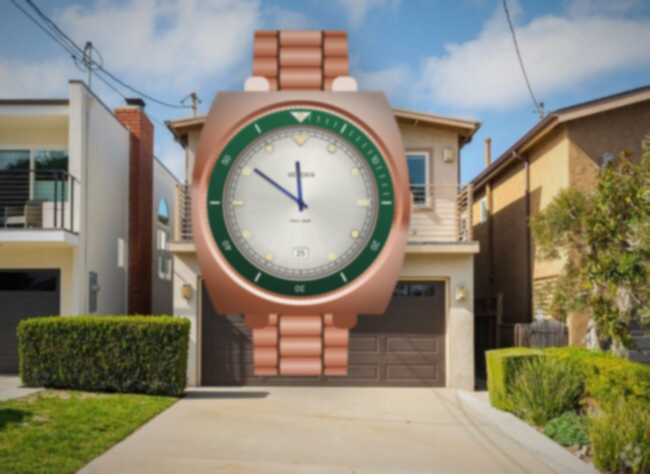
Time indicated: 11,51
